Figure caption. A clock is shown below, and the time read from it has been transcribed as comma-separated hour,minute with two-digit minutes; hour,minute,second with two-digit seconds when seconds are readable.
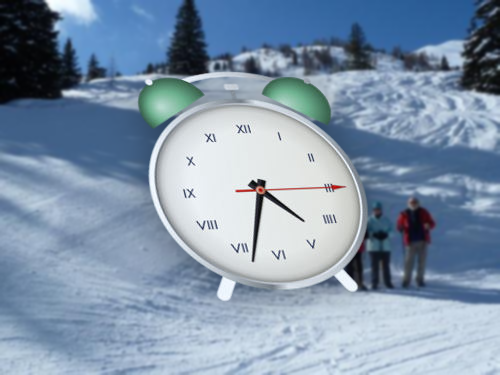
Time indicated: 4,33,15
